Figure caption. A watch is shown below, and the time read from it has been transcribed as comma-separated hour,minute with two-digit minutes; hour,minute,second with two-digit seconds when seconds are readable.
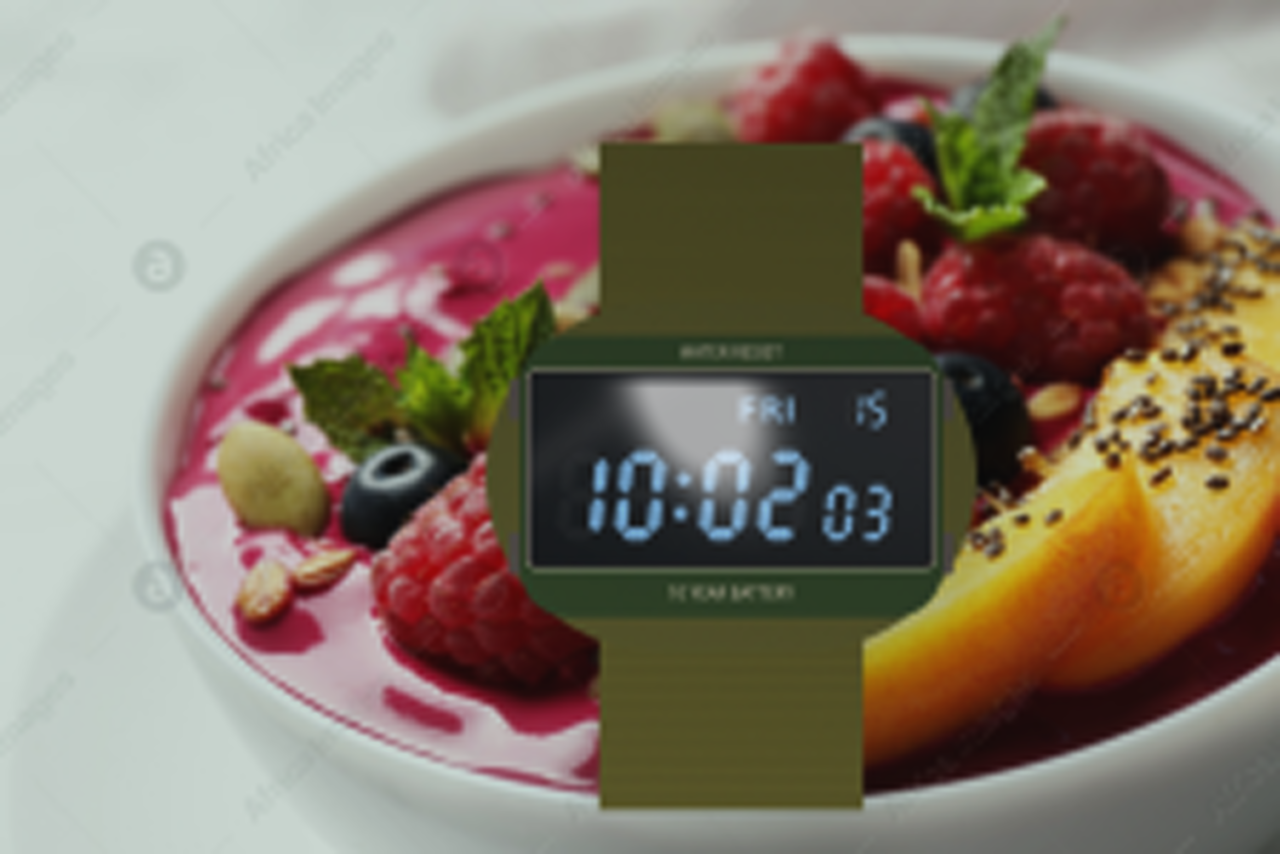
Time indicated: 10,02,03
